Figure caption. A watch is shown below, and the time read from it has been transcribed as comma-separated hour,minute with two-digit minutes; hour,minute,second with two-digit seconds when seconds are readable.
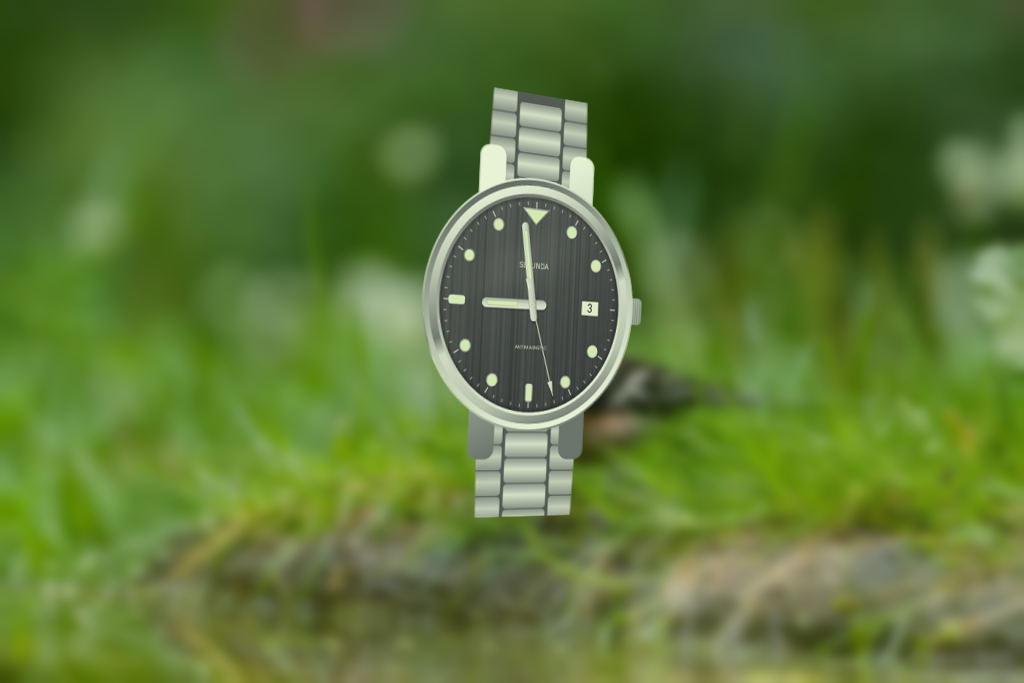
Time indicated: 8,58,27
